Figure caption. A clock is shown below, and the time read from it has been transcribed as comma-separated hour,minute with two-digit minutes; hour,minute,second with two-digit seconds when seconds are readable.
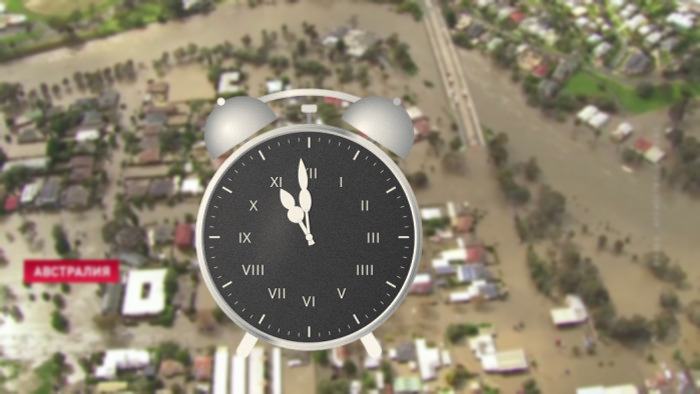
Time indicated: 10,59
